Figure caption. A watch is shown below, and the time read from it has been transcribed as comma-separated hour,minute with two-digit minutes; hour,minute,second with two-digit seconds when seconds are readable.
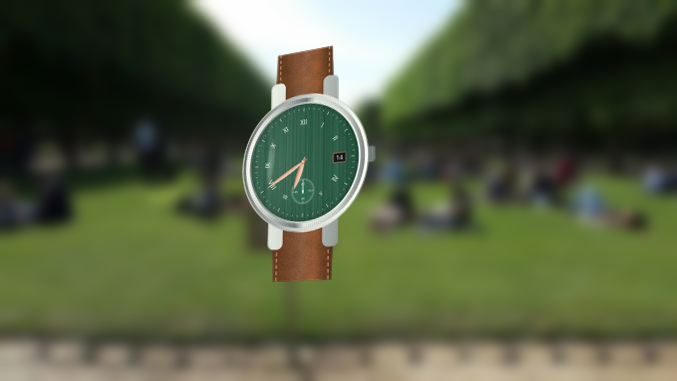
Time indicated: 6,40
